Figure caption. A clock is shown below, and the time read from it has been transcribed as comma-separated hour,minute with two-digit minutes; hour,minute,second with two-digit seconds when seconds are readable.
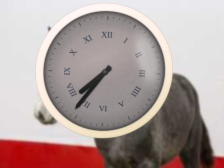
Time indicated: 7,36
